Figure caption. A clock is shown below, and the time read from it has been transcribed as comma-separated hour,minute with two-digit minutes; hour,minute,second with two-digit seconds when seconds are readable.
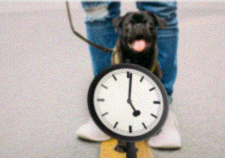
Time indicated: 5,01
